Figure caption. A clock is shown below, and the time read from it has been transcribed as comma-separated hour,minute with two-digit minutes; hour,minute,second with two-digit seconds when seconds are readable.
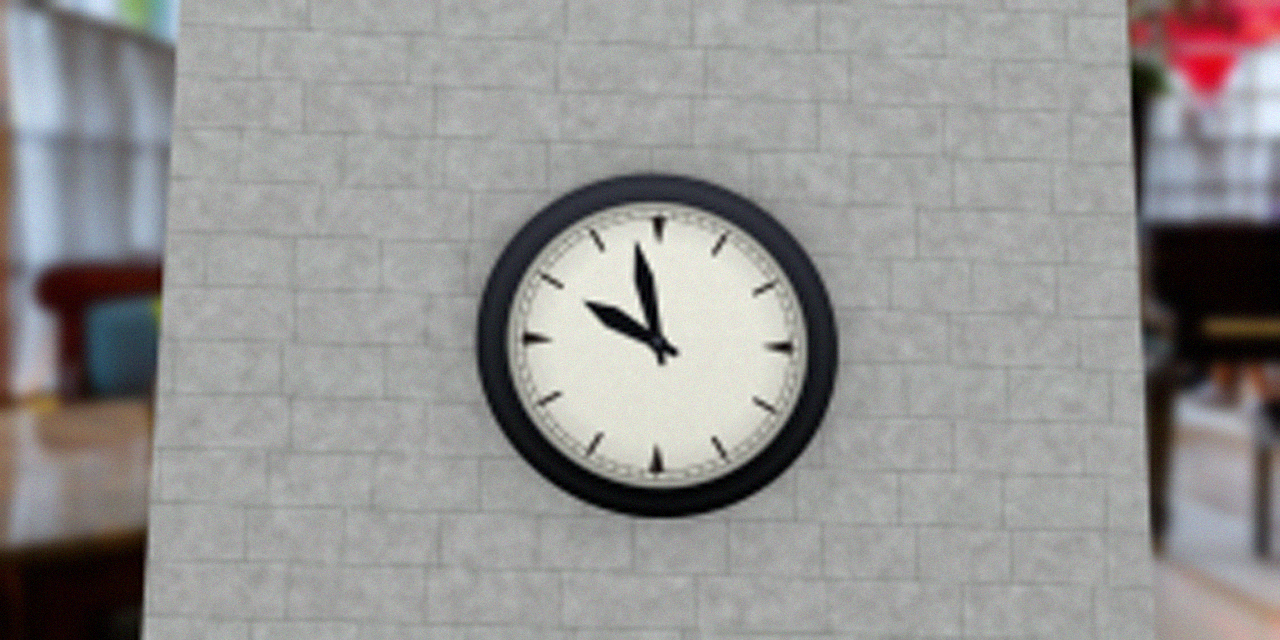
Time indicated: 9,58
